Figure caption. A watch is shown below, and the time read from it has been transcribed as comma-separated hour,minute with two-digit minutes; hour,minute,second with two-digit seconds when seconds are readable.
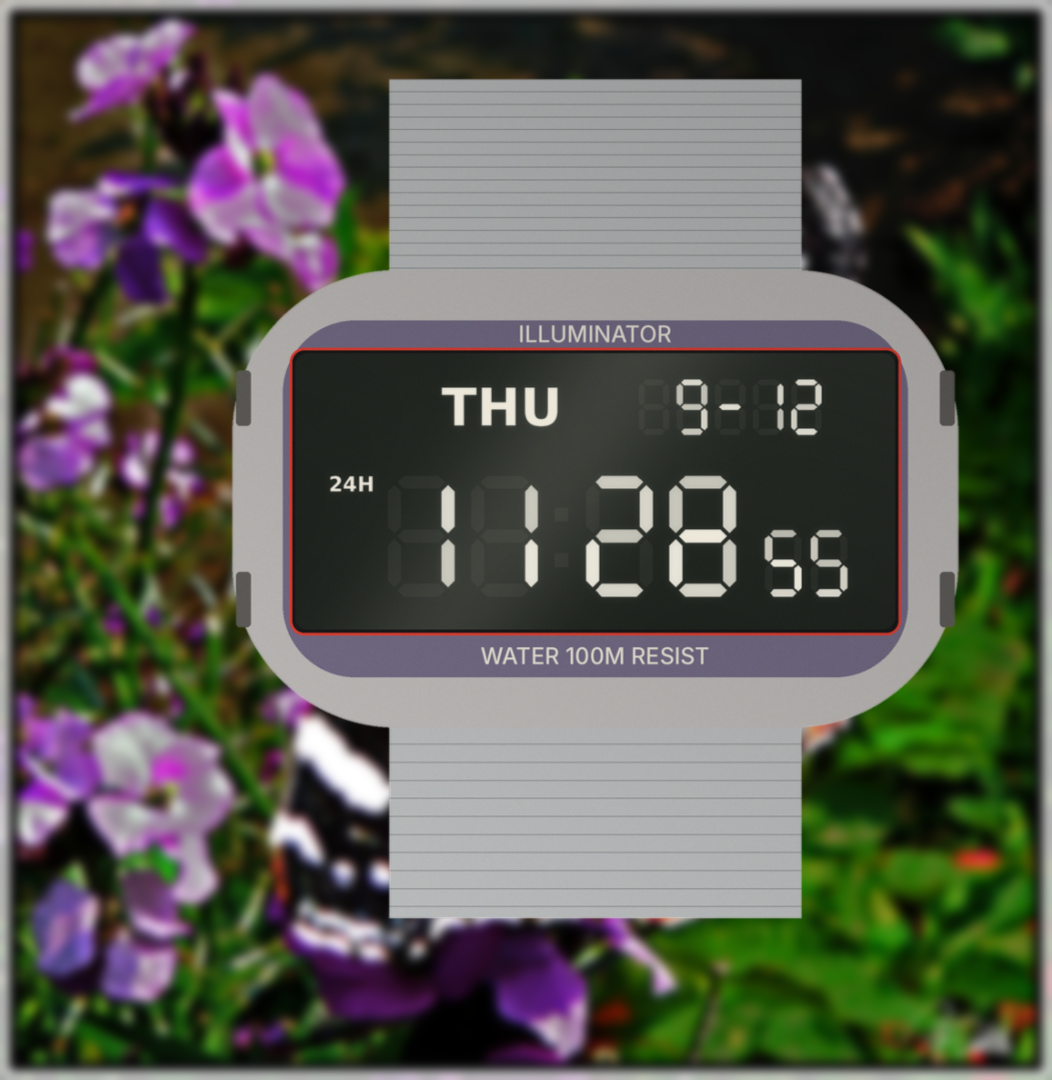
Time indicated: 11,28,55
